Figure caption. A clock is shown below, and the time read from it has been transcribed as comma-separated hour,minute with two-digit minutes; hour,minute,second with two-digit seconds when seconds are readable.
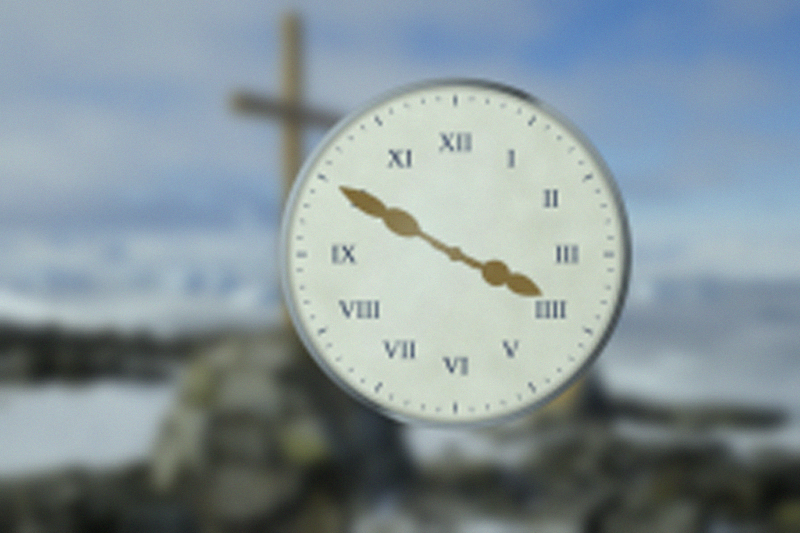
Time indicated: 3,50
